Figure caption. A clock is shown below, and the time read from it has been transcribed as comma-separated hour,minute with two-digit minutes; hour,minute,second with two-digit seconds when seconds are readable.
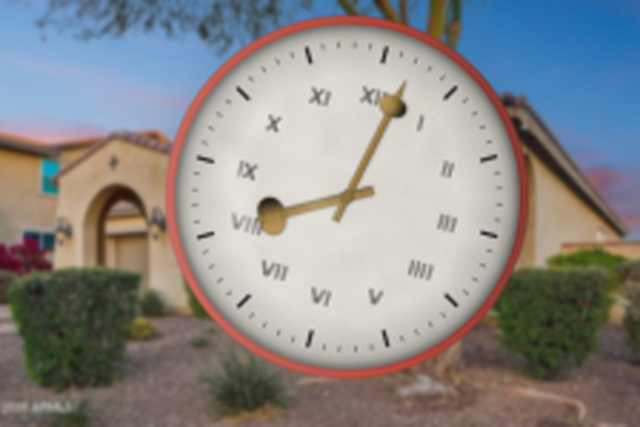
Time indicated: 8,02
